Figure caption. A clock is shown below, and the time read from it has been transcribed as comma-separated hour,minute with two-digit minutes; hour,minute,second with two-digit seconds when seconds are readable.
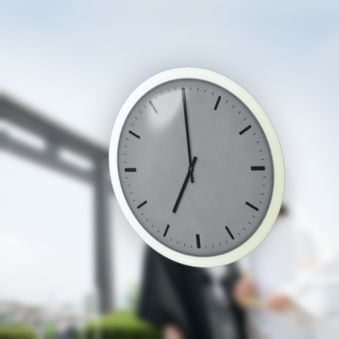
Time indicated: 7,00
